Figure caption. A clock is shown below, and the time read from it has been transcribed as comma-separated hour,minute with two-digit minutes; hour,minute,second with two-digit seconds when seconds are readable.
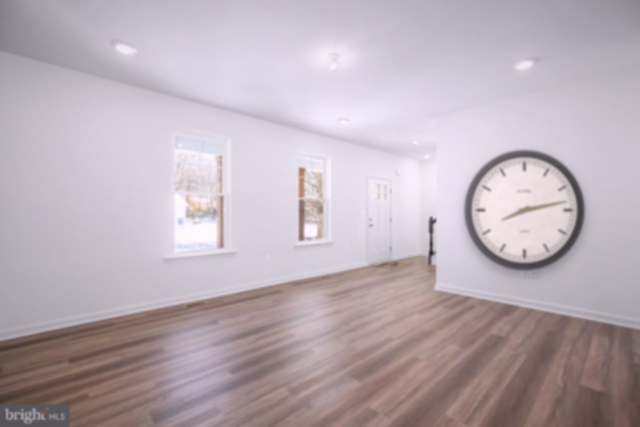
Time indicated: 8,13
